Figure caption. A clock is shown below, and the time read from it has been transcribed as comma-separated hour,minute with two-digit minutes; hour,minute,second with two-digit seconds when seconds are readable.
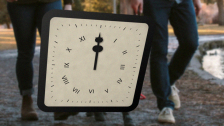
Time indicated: 12,00
